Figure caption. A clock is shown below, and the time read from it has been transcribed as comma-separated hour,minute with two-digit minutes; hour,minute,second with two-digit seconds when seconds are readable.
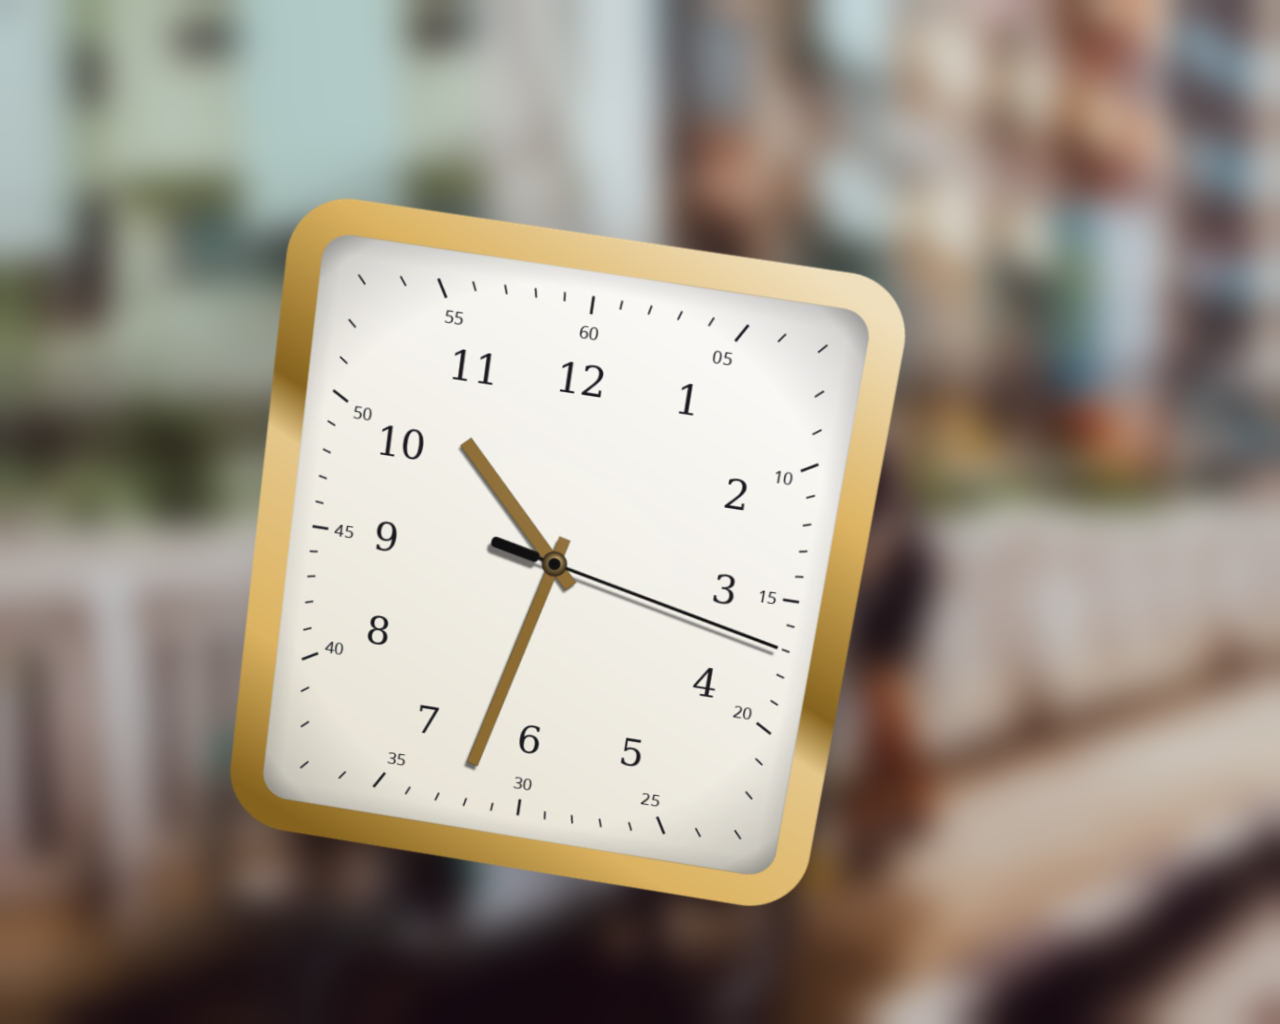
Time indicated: 10,32,17
